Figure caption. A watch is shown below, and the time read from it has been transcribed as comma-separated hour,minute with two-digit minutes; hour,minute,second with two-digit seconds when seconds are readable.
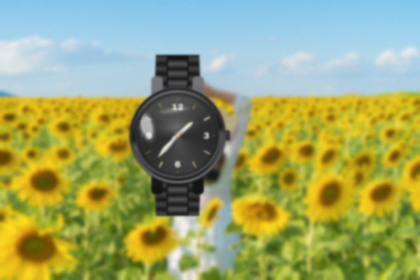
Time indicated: 1,37
